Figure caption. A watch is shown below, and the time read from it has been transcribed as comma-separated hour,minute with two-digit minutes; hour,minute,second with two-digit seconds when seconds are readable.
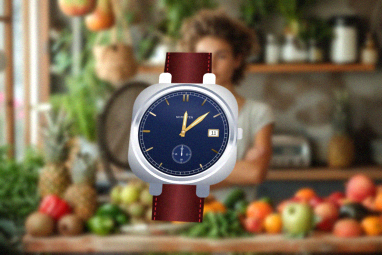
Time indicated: 12,08
